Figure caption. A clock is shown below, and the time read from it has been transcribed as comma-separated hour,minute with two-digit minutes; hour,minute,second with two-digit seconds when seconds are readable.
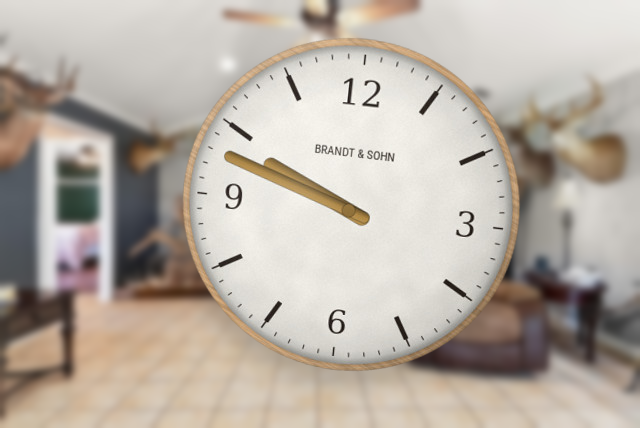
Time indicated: 9,48
